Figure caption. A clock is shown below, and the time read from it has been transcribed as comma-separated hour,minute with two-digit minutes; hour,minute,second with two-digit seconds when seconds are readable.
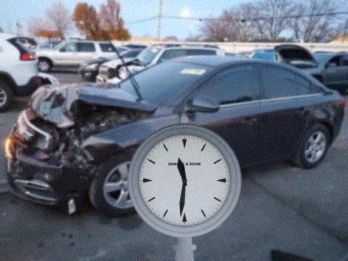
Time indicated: 11,31
